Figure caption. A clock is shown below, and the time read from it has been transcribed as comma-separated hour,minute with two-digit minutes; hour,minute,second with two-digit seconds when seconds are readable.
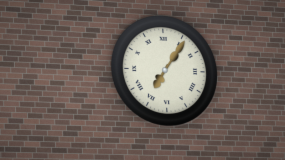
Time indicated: 7,06
